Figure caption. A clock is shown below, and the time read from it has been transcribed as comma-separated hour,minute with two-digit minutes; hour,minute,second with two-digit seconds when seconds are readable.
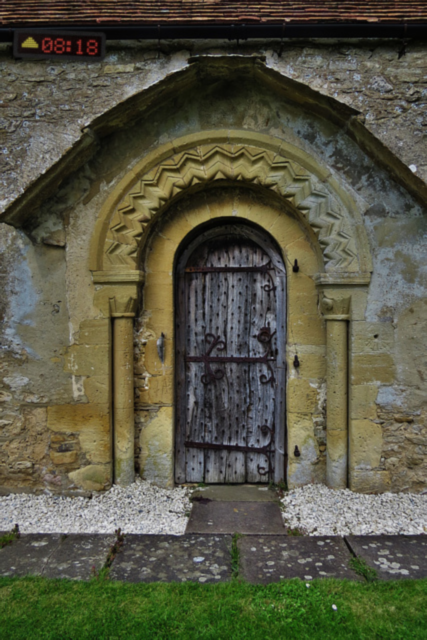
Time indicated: 8,18
